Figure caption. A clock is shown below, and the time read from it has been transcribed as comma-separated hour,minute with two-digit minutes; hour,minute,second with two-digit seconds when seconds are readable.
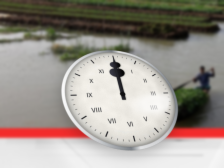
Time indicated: 12,00
